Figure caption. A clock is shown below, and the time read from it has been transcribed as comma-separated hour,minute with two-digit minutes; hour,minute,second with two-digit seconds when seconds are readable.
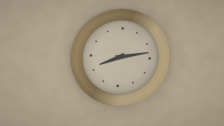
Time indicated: 8,13
